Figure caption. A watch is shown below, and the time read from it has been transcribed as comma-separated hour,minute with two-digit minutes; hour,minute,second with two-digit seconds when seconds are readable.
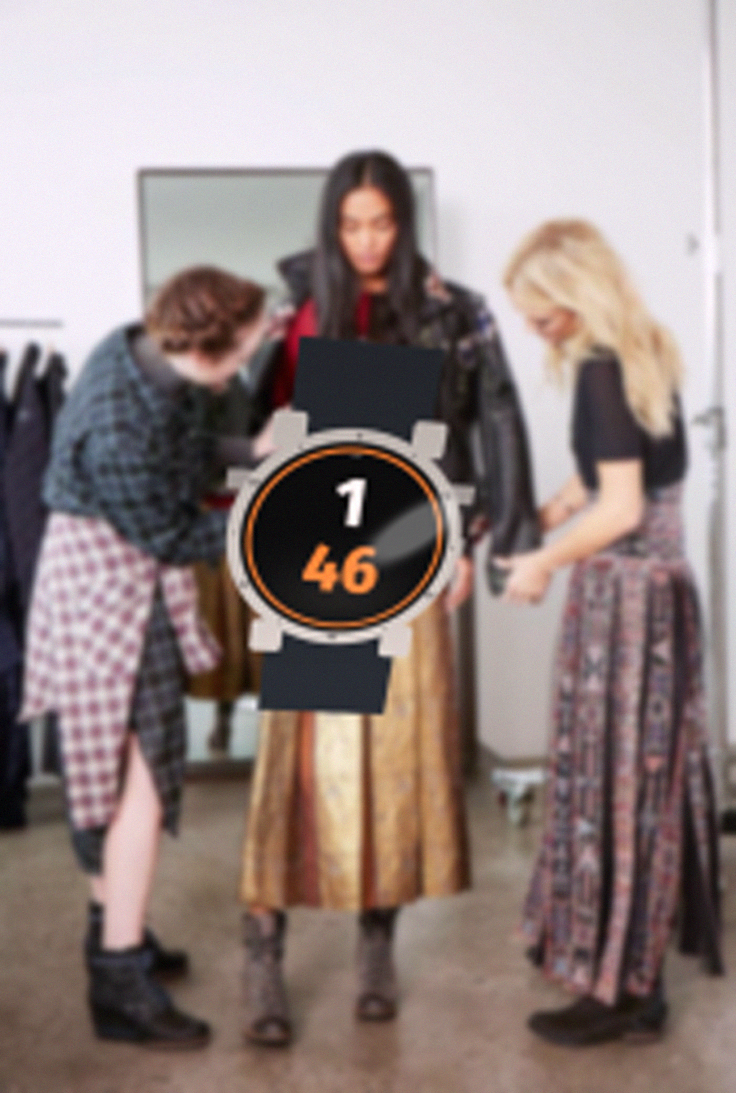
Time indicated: 1,46
